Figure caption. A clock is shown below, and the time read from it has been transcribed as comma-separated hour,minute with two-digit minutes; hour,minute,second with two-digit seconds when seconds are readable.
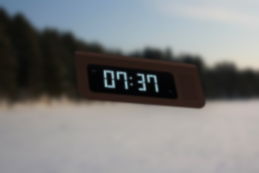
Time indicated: 7,37
